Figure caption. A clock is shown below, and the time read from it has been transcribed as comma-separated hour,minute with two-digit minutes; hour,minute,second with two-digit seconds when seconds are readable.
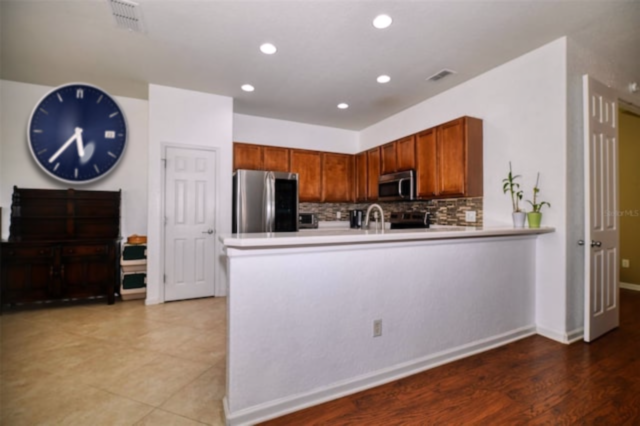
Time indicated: 5,37
